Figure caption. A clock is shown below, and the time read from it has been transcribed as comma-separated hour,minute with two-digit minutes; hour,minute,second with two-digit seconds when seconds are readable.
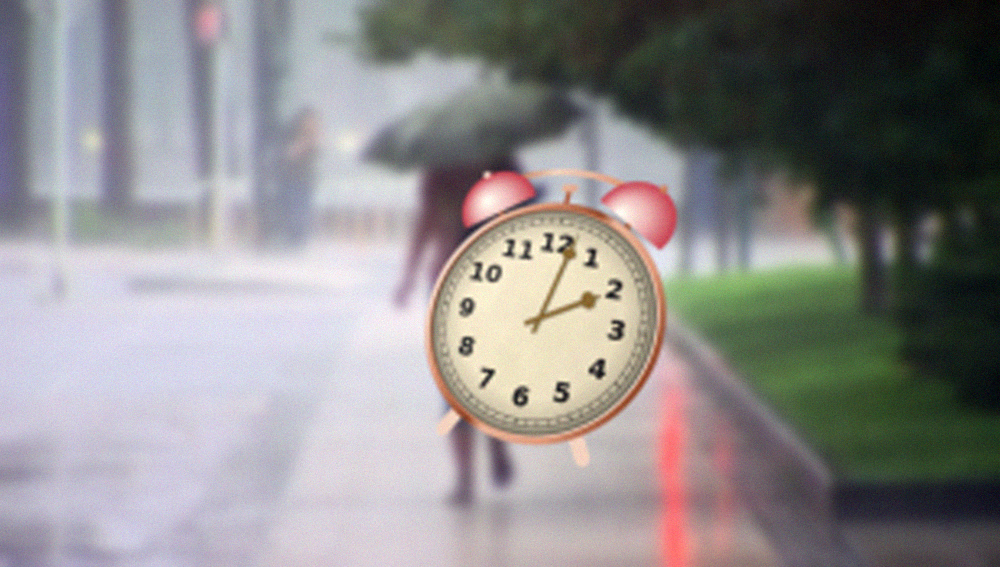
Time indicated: 2,02
